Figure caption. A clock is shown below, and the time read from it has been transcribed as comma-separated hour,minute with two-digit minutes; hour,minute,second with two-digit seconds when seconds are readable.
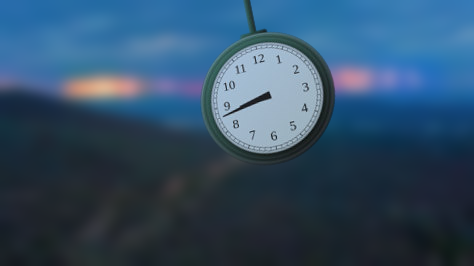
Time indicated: 8,43
